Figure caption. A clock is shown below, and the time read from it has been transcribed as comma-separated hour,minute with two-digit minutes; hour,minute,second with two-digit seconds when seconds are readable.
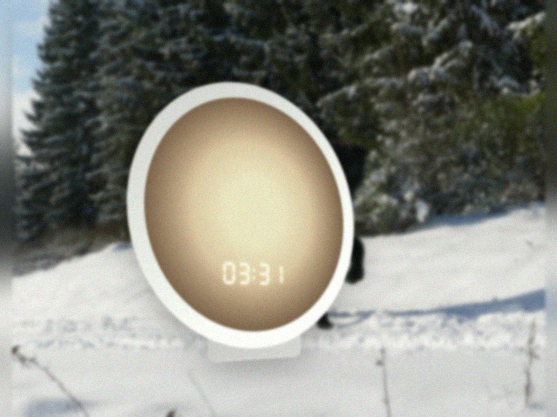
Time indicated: 3,31
